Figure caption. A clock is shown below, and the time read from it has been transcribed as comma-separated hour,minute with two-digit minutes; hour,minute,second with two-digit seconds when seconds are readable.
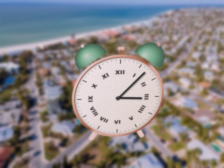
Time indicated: 3,07
